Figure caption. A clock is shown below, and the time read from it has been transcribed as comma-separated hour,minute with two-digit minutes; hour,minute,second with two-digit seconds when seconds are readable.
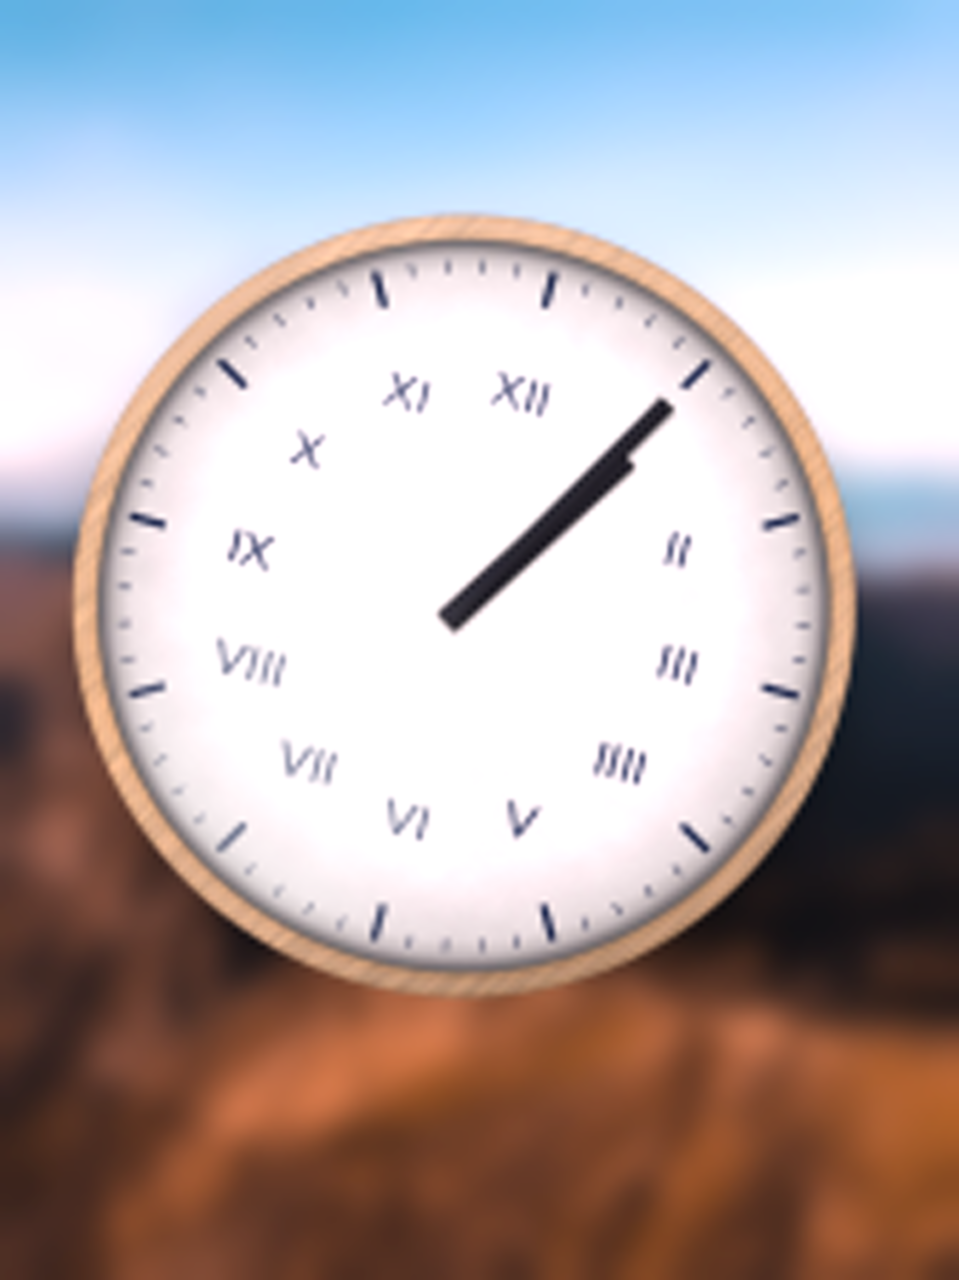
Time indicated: 1,05
